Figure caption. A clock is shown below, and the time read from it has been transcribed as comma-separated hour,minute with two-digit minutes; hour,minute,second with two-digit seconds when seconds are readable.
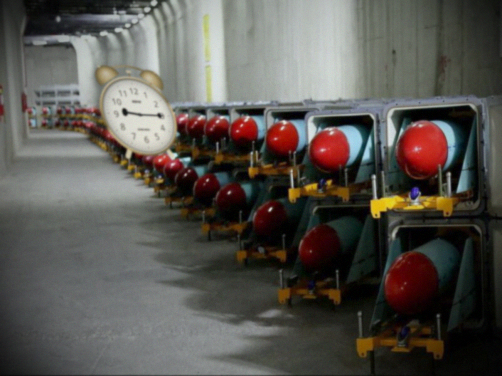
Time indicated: 9,15
